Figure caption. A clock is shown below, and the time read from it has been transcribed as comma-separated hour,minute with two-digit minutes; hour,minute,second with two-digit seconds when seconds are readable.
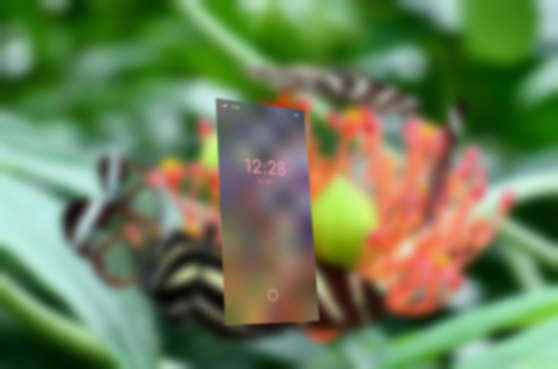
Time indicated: 12,28
